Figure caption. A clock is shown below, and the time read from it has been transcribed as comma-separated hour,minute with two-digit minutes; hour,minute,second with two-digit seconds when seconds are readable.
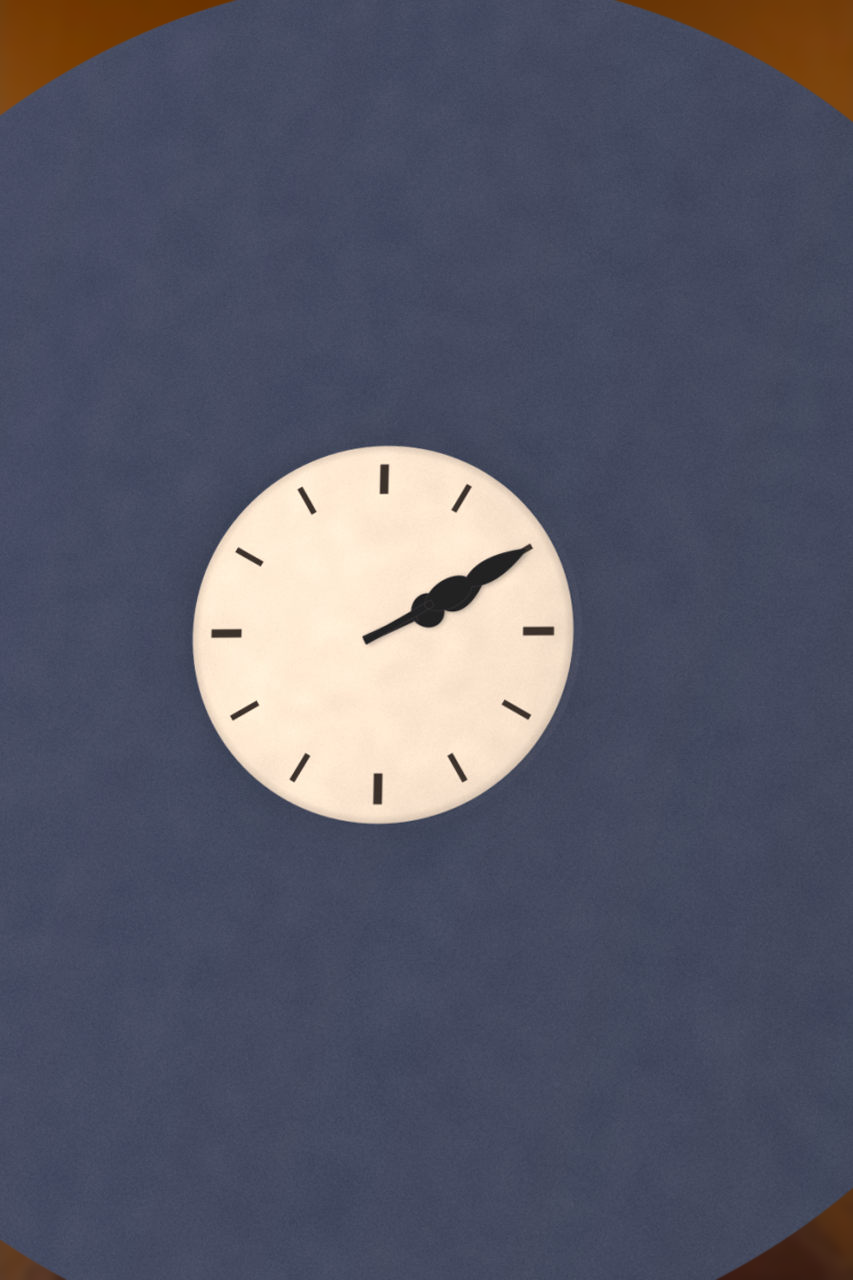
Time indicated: 2,10
